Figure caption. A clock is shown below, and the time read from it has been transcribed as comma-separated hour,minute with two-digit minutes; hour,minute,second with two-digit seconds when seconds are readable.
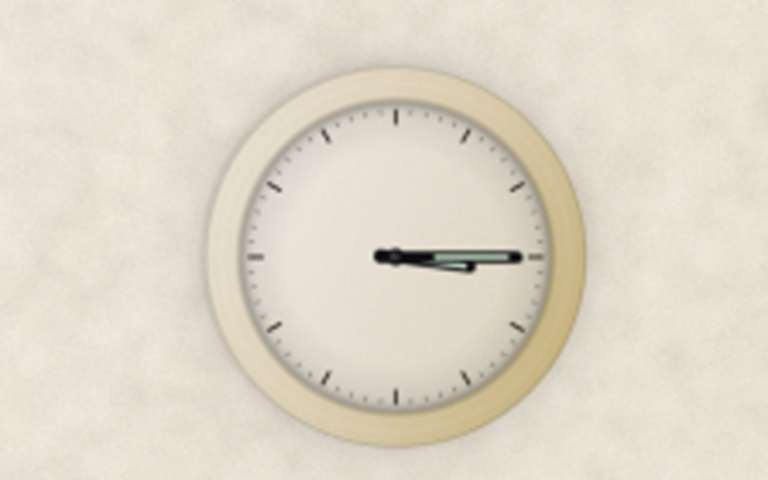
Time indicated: 3,15
